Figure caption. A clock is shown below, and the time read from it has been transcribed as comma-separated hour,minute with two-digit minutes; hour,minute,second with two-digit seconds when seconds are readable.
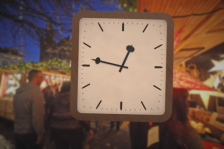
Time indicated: 12,47
